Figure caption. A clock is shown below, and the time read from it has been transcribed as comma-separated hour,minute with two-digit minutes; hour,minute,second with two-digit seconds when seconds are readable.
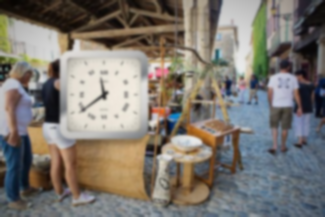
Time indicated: 11,39
